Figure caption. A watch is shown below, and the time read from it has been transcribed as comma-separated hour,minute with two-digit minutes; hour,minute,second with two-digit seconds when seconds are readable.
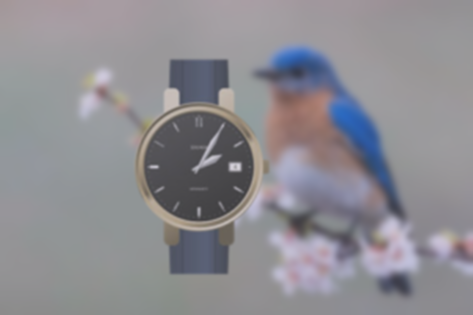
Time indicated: 2,05
